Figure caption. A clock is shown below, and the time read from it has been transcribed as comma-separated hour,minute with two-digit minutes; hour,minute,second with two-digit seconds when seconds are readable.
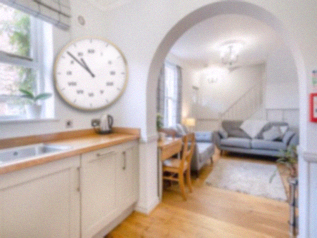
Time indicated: 10,52
